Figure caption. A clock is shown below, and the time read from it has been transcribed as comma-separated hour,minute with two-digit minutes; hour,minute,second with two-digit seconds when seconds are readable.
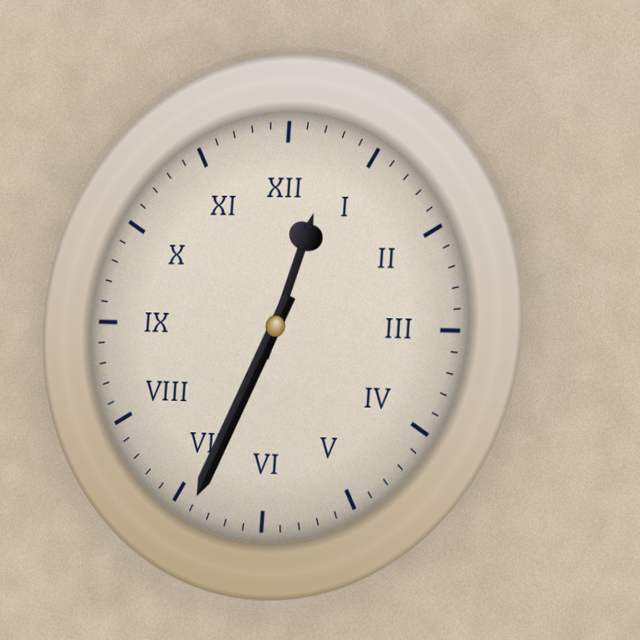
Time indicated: 12,34
